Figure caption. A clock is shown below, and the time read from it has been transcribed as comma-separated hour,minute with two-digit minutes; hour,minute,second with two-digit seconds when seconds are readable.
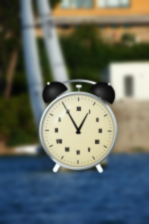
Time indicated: 12,55
